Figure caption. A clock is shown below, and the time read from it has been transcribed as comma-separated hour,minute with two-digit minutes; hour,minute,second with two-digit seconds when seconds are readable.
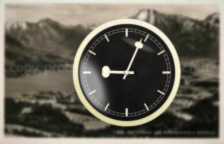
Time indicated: 9,04
